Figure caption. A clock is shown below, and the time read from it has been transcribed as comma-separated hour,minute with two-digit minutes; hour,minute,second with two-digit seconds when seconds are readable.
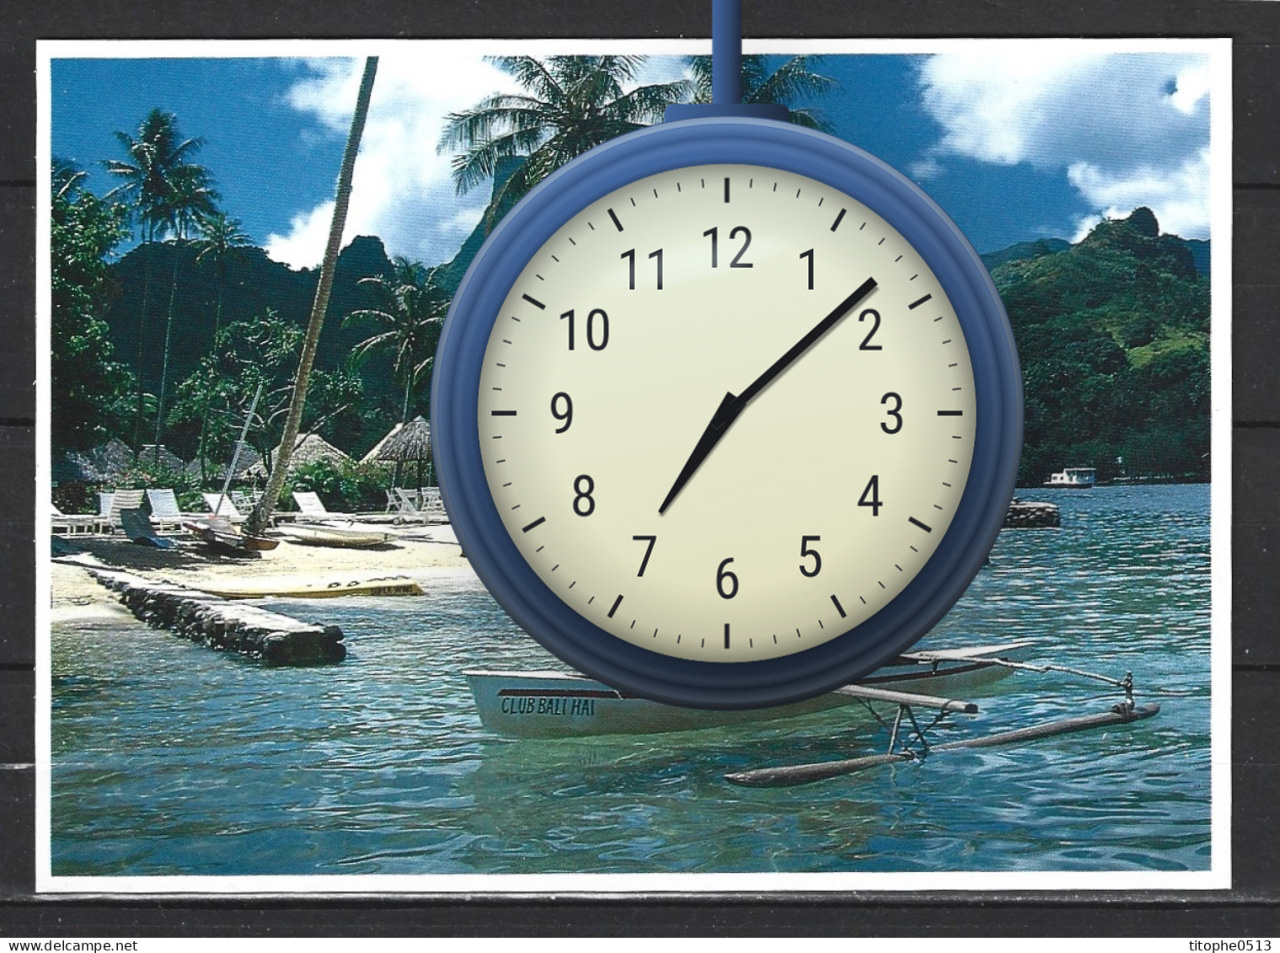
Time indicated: 7,08
